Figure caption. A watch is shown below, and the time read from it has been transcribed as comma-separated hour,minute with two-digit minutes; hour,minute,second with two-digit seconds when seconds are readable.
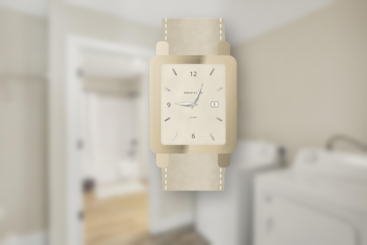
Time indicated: 9,04
